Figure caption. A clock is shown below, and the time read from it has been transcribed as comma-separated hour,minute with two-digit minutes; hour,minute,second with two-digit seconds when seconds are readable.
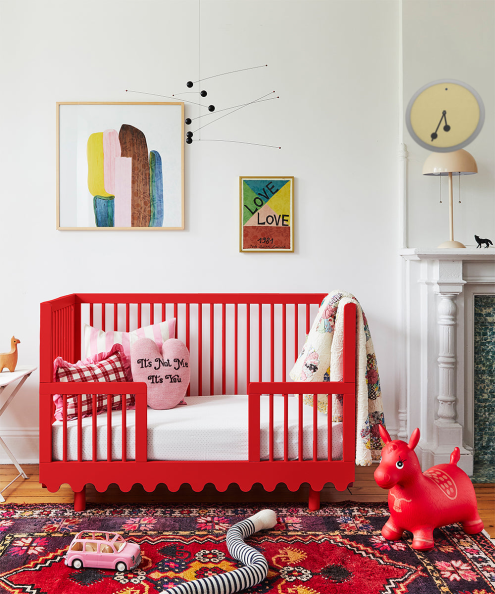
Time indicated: 5,33
